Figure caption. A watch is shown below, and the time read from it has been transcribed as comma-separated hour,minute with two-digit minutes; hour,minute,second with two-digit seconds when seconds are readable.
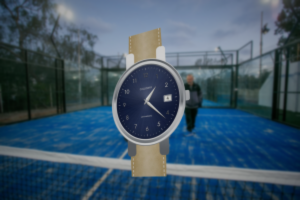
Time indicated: 1,22
